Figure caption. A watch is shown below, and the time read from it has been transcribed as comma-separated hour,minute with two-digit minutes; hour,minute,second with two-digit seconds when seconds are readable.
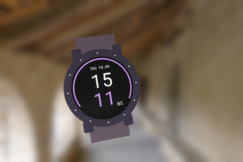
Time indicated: 15,11
